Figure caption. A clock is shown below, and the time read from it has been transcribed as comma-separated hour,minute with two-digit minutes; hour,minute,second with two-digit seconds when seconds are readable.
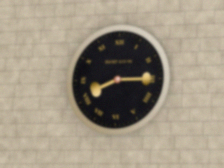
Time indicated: 8,15
